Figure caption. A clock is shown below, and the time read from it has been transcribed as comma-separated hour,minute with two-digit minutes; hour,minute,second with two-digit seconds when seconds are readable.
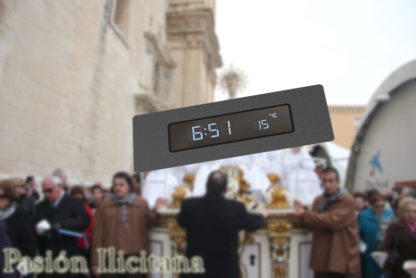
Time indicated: 6,51
